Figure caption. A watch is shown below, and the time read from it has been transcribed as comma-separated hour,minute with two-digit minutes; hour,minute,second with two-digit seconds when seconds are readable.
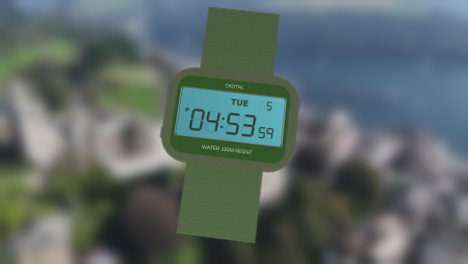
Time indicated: 4,53,59
